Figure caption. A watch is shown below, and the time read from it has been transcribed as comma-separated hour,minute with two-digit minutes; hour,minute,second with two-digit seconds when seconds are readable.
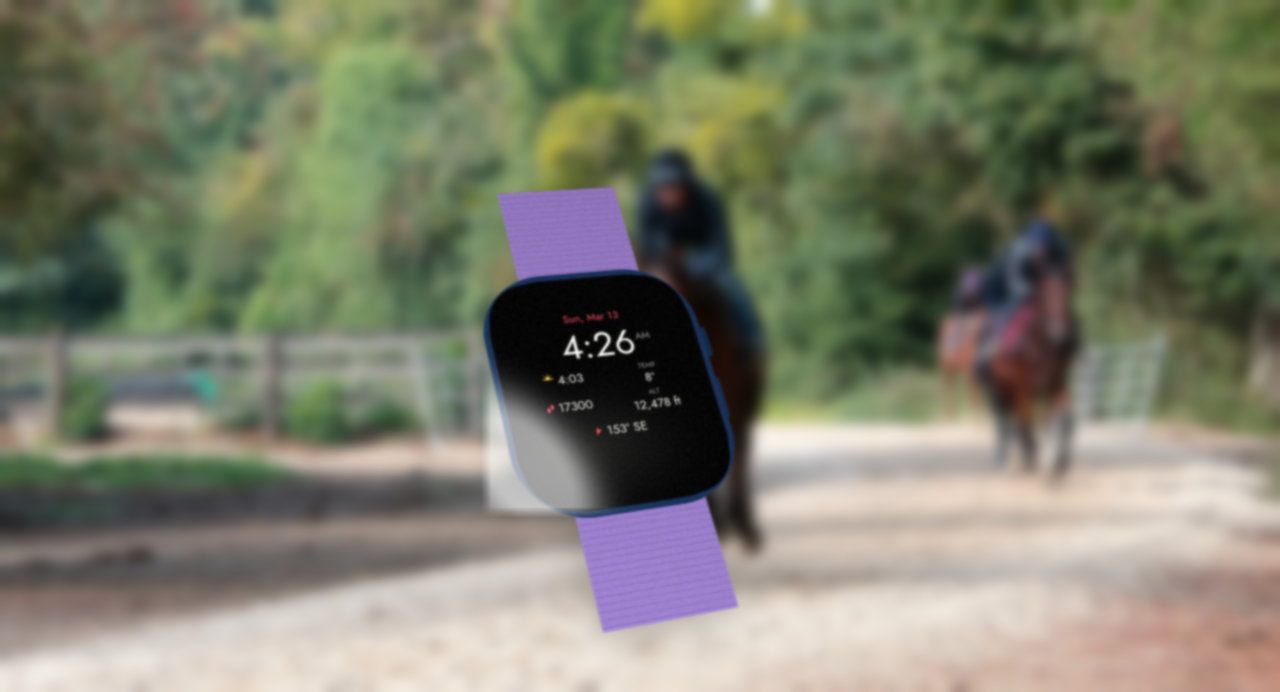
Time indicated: 4,26
